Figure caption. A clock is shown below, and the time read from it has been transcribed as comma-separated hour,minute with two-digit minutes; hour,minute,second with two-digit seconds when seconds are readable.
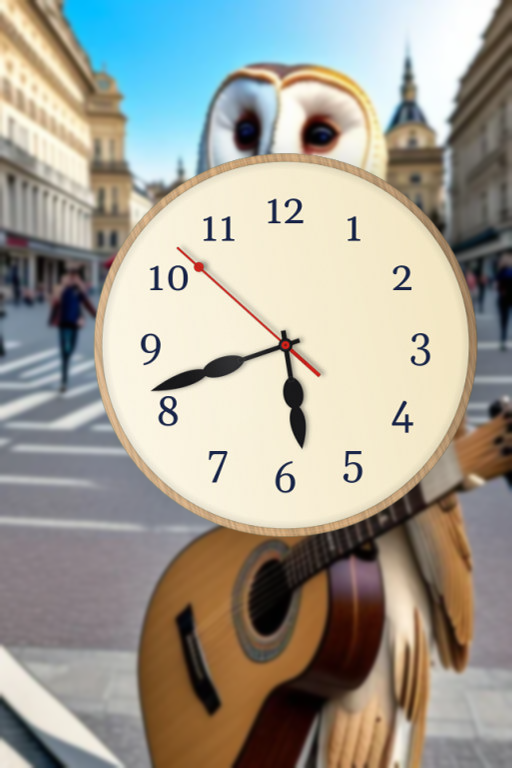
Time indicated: 5,41,52
